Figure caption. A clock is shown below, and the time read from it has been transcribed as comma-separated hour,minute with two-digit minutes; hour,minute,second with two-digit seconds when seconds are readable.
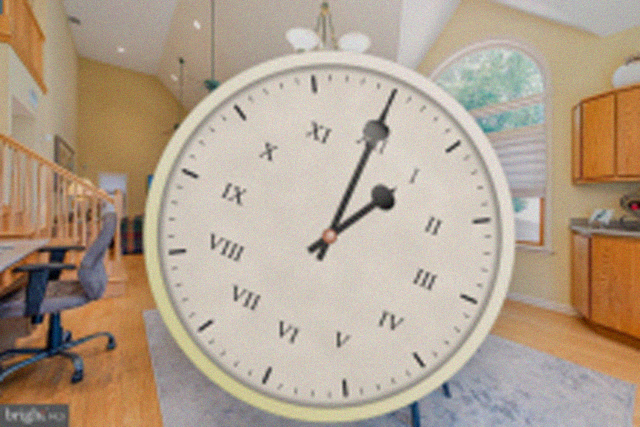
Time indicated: 1,00
